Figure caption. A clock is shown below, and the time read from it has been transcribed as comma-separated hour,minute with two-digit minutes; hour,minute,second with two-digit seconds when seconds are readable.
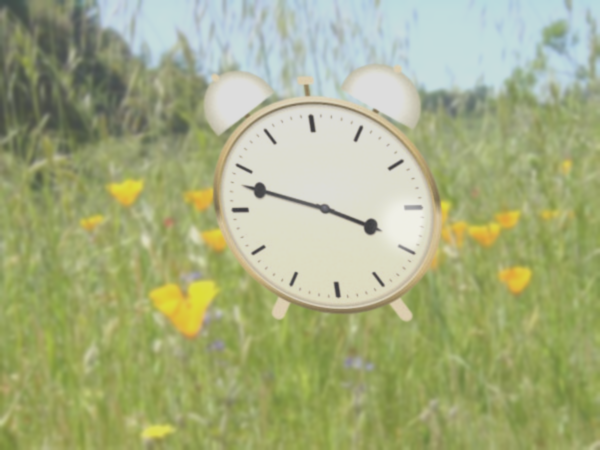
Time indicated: 3,48
